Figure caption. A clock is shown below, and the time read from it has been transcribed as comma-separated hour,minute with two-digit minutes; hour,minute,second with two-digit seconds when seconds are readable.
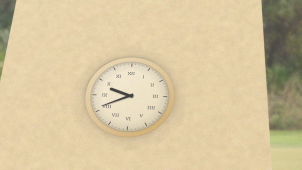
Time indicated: 9,41
